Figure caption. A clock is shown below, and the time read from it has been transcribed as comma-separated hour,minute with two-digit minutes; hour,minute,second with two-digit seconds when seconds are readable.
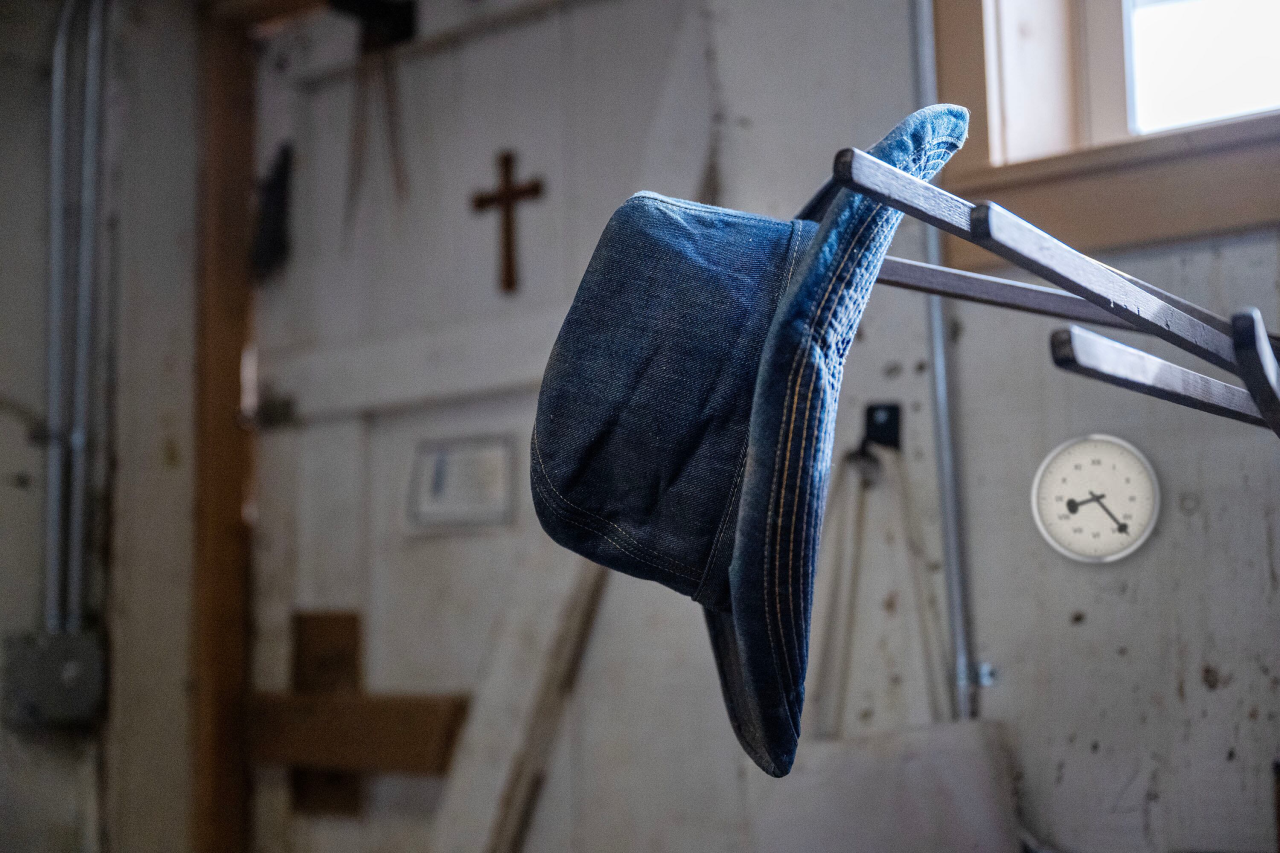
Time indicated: 8,23
